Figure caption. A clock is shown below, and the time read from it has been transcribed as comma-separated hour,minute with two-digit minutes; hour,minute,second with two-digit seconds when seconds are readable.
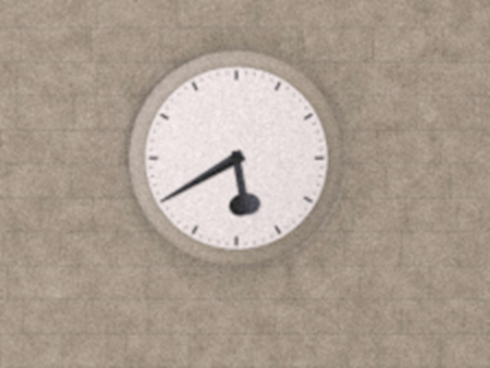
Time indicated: 5,40
